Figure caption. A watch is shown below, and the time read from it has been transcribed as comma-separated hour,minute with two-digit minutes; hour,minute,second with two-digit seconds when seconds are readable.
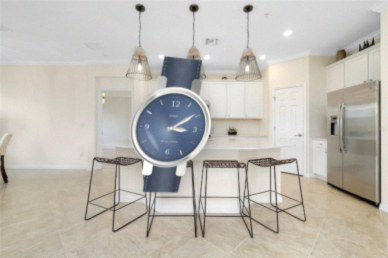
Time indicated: 3,09
